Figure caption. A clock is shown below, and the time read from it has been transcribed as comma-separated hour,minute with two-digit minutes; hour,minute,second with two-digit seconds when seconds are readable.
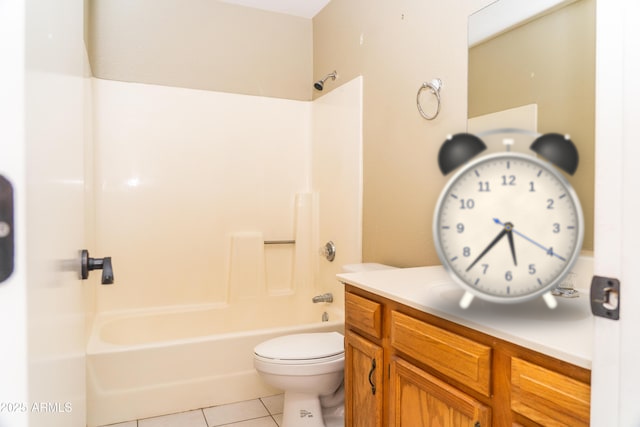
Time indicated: 5,37,20
